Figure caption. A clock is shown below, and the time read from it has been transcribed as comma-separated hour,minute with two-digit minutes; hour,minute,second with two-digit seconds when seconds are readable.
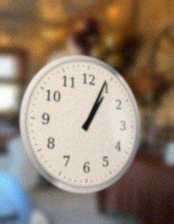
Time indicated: 1,04
